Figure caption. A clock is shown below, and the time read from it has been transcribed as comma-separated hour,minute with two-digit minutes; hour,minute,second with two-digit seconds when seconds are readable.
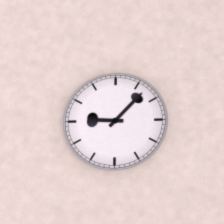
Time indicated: 9,07
